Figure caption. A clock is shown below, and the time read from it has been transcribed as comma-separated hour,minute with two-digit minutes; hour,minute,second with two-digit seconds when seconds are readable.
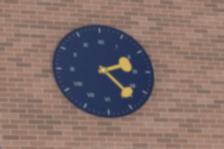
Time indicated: 2,23
